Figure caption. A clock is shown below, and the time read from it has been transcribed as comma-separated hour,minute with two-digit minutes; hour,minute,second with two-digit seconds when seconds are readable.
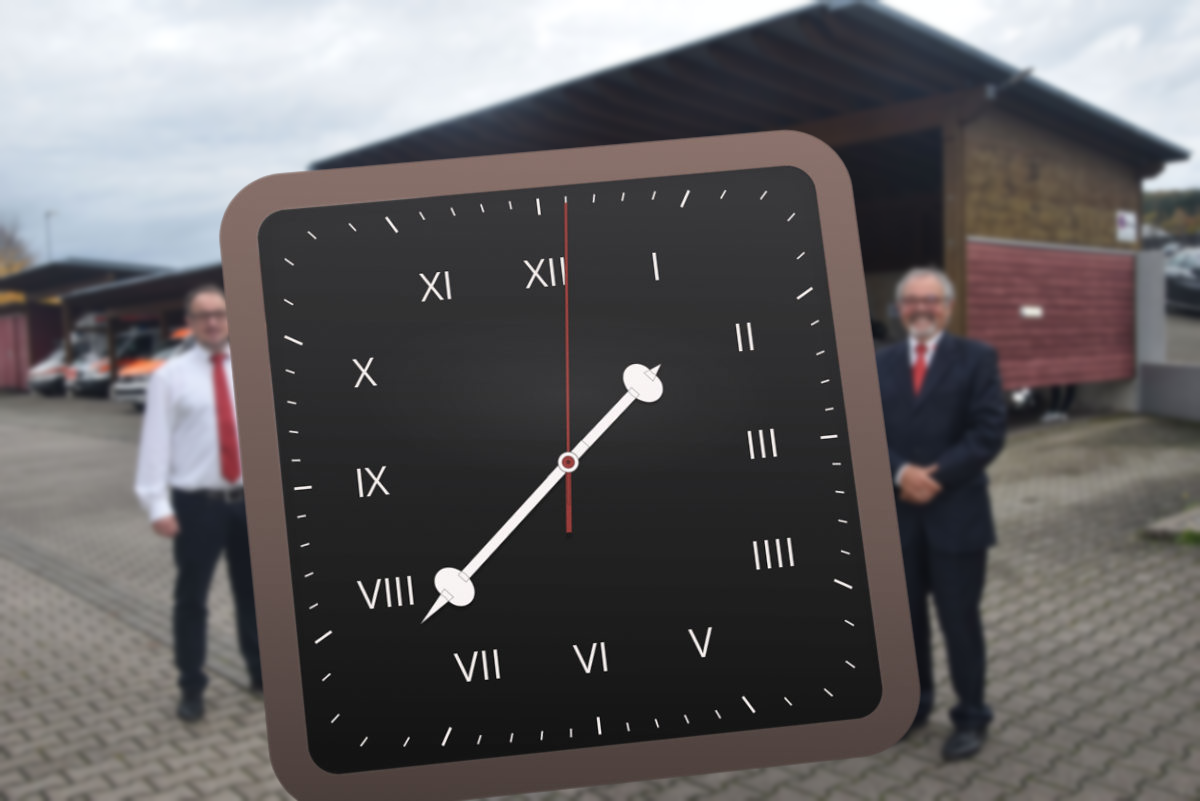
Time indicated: 1,38,01
